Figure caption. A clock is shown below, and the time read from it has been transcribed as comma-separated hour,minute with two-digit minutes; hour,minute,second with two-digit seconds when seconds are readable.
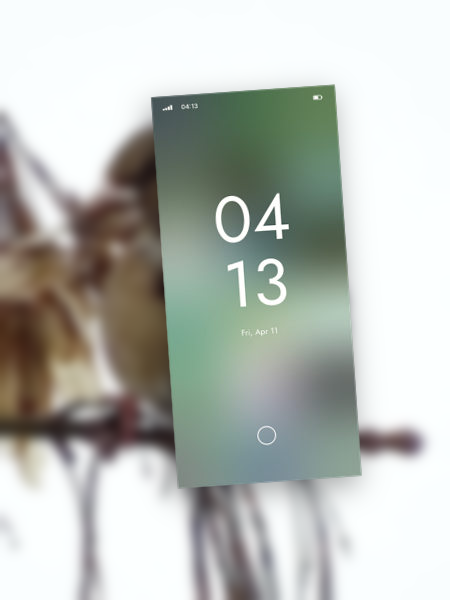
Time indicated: 4,13
